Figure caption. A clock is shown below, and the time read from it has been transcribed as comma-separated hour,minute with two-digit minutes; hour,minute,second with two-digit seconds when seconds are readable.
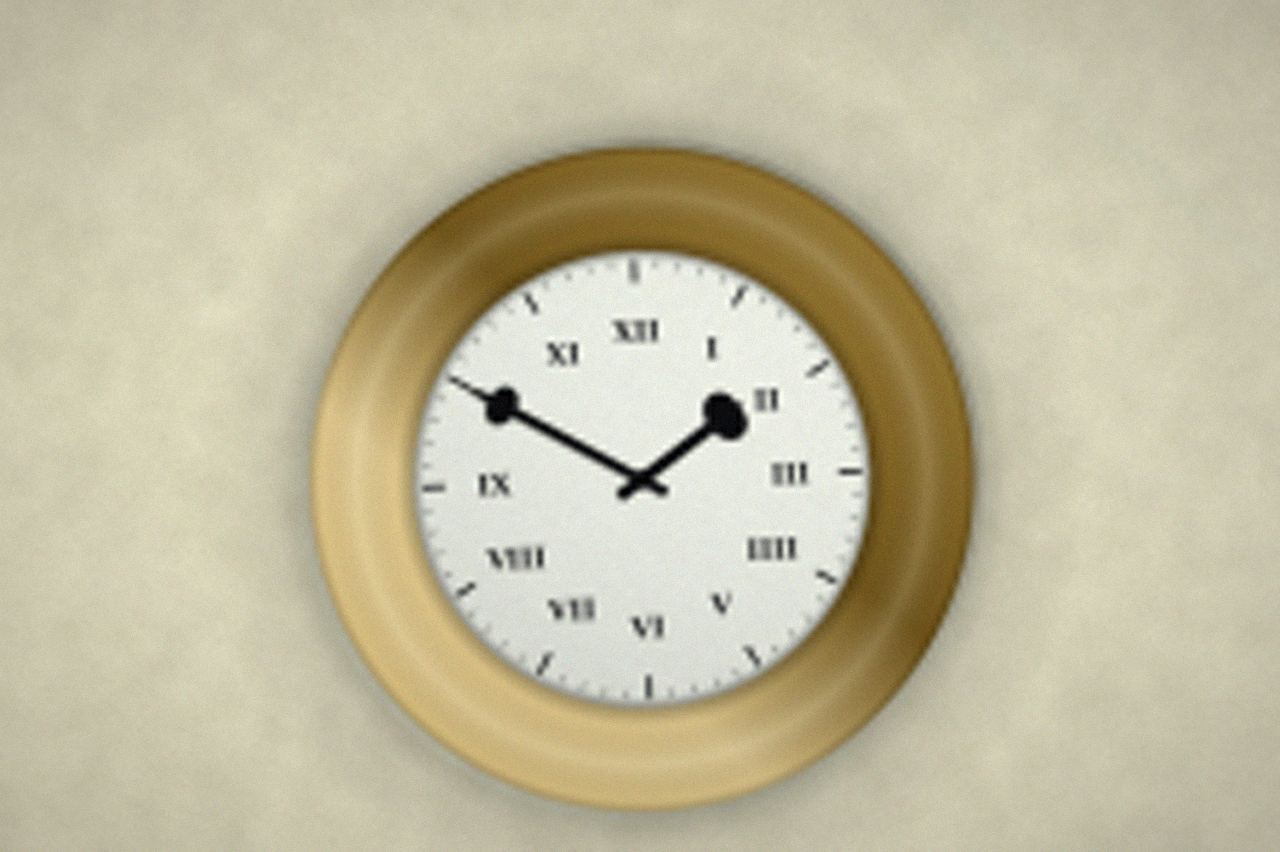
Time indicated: 1,50
